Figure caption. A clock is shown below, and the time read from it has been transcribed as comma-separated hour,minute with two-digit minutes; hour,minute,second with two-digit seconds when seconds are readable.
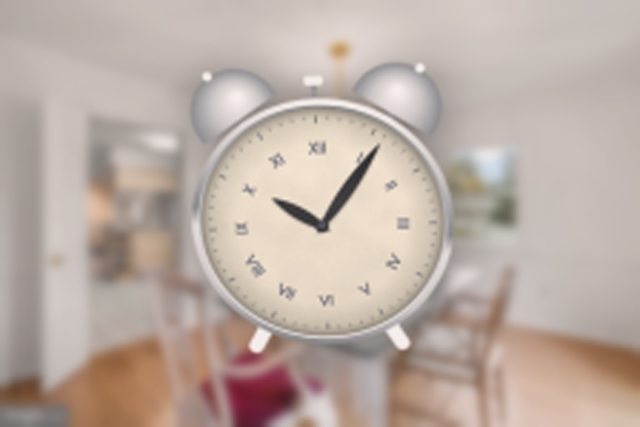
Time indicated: 10,06
